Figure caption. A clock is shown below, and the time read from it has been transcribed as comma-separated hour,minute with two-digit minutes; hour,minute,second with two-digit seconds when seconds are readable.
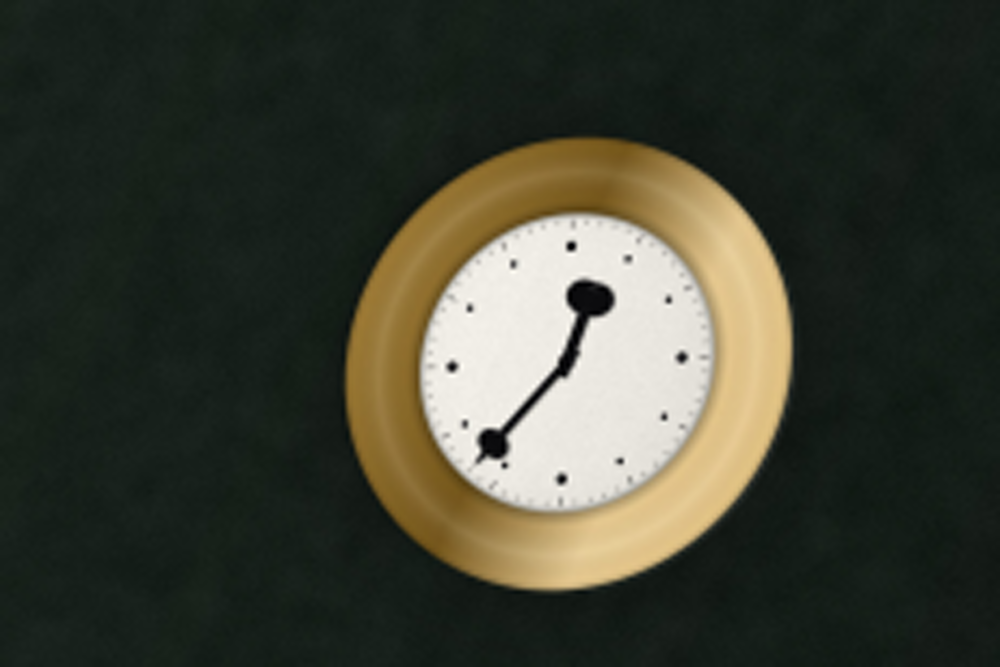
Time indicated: 12,37
